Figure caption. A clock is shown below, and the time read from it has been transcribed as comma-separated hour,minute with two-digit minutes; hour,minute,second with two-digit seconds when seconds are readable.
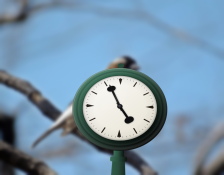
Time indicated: 4,56
